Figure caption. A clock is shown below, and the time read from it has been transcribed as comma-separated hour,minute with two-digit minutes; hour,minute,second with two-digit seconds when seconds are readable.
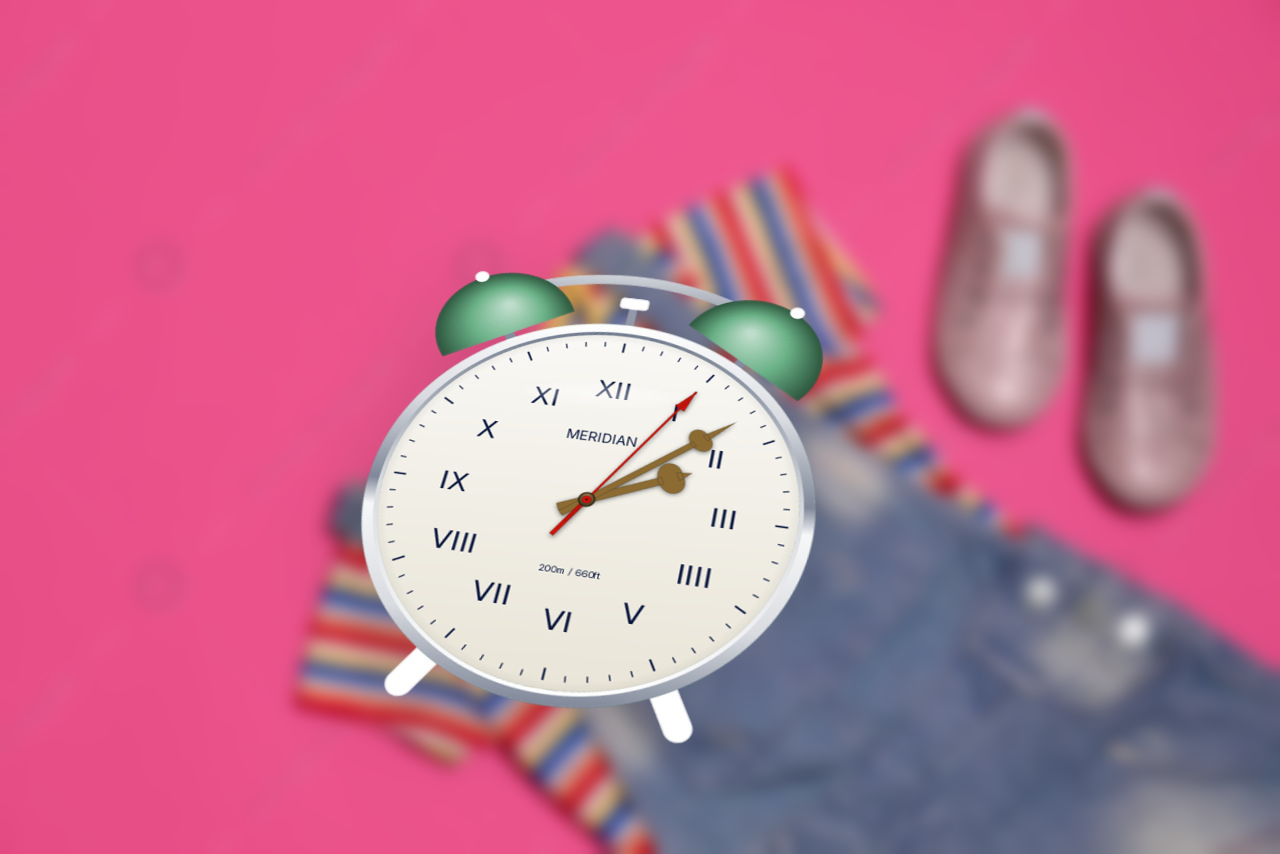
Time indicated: 2,08,05
